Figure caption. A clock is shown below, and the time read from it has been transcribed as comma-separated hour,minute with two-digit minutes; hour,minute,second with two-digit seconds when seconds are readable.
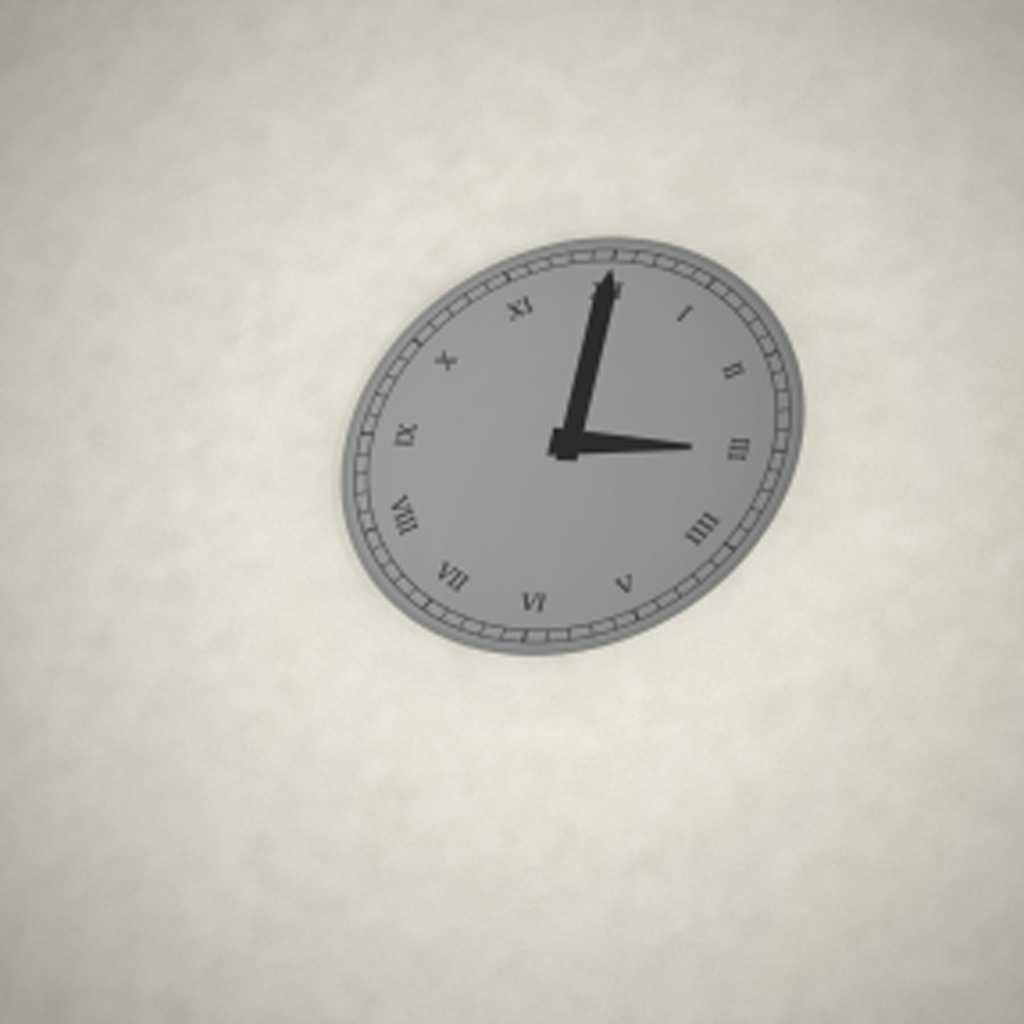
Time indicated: 3,00
